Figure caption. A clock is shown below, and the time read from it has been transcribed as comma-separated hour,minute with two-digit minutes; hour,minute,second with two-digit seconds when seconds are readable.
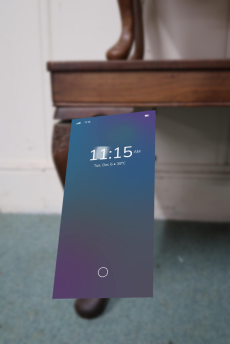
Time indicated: 11,15
